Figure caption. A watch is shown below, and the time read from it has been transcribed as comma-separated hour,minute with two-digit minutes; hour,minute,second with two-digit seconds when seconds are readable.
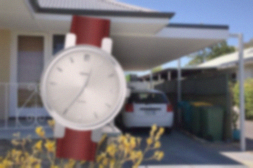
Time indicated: 12,35
